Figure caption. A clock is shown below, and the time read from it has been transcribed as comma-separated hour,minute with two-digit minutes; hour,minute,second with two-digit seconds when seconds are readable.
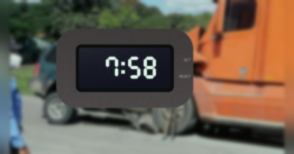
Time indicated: 7,58
